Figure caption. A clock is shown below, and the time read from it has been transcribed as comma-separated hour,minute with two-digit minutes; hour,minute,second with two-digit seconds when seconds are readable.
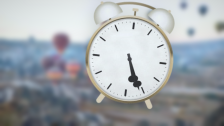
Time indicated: 5,26
